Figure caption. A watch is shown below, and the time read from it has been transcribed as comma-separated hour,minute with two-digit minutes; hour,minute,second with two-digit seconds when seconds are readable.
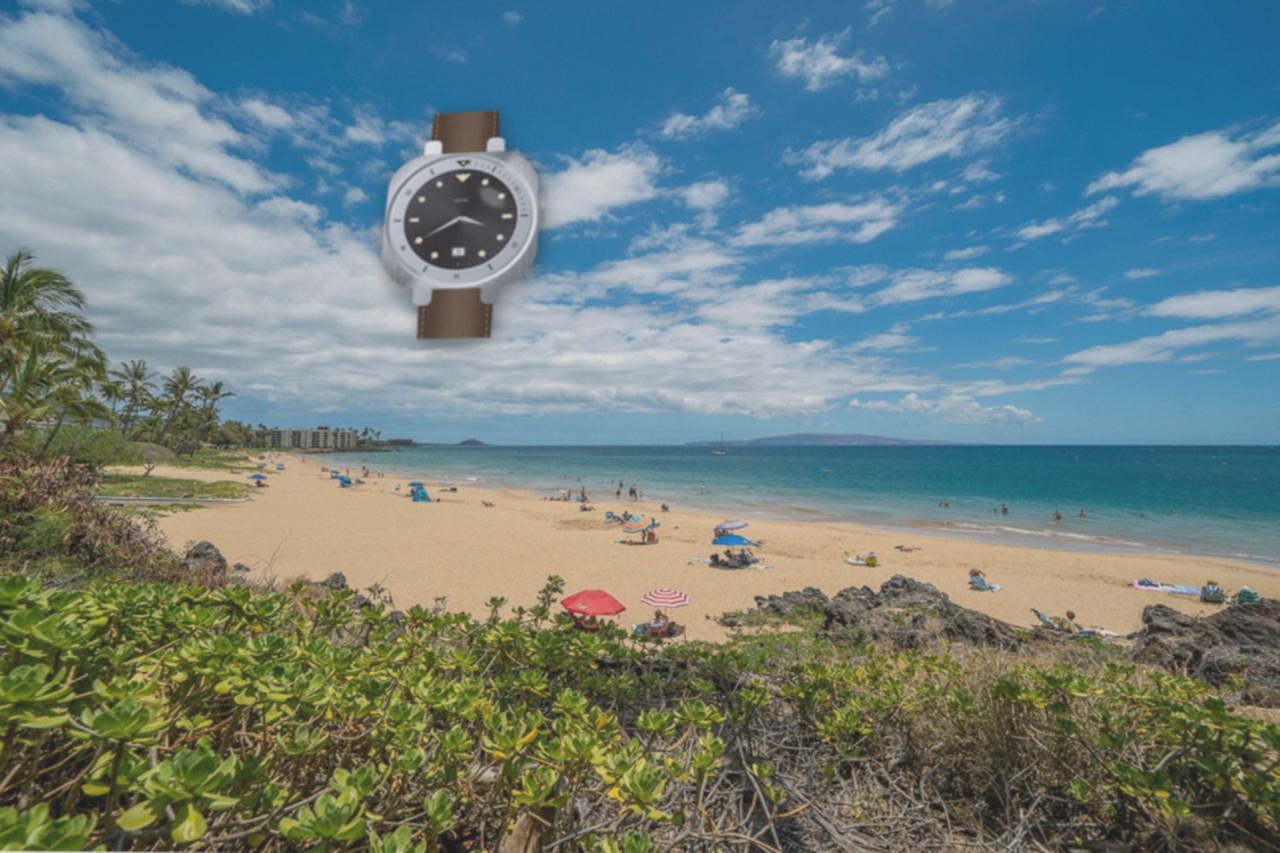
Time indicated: 3,40
